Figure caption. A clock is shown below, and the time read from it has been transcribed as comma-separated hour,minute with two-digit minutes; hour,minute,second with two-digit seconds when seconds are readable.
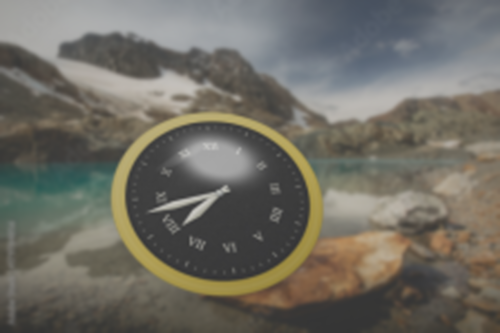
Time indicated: 7,43
